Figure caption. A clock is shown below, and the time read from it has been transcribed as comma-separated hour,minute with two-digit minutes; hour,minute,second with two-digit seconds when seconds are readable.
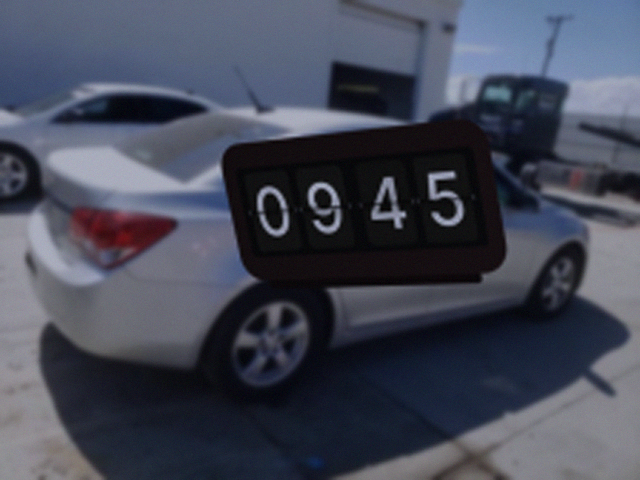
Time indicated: 9,45
